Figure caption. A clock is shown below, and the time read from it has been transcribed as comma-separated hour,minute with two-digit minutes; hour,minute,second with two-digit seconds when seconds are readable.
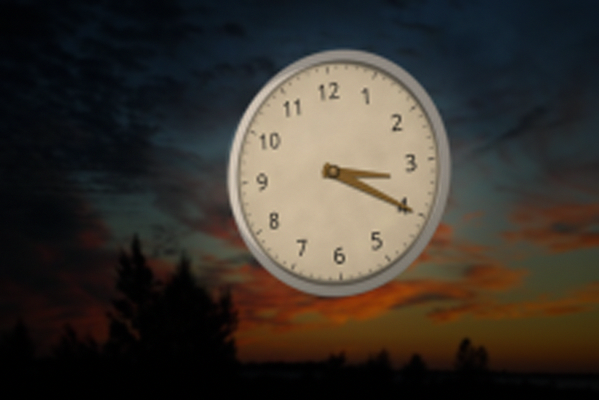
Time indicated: 3,20
